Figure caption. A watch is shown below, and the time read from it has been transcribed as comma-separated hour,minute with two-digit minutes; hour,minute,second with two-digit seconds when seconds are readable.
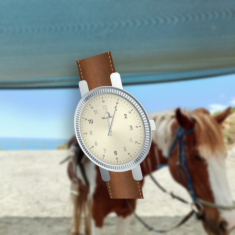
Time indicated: 12,05
